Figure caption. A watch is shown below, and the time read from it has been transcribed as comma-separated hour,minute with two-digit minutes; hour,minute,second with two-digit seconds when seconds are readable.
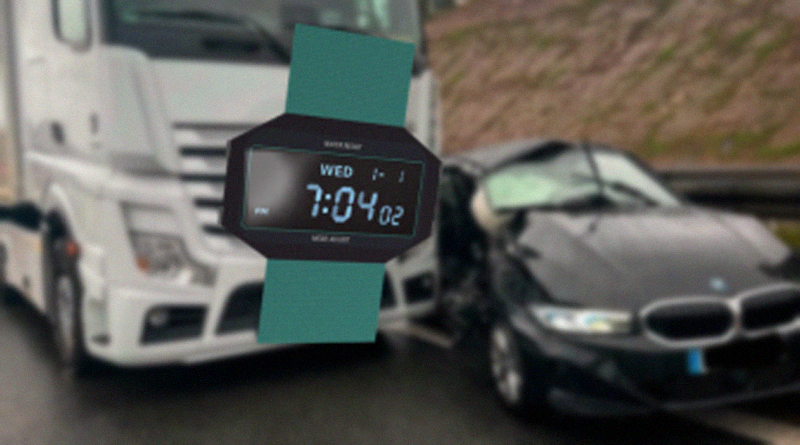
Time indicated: 7,04,02
